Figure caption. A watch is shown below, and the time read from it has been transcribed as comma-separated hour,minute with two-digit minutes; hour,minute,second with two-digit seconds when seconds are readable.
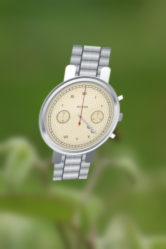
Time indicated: 4,22
